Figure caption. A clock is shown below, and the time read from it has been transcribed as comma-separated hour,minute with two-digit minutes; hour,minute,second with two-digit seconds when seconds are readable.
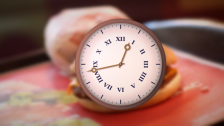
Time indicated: 12,43
